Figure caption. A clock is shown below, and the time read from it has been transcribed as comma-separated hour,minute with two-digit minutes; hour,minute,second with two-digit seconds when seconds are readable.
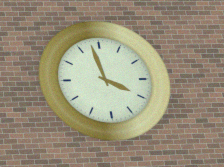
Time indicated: 3,58
